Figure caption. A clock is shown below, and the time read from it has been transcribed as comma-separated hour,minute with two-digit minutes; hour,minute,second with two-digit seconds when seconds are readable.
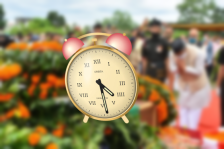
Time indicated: 4,29
